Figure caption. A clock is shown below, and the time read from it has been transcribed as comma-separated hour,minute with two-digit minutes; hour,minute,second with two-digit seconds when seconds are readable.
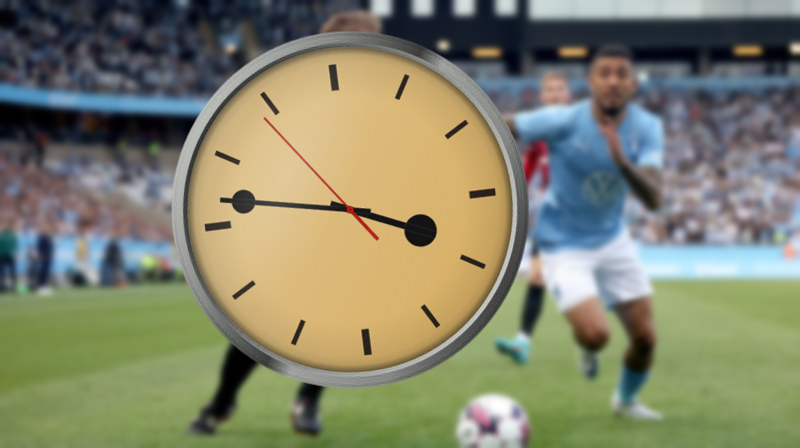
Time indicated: 3,46,54
